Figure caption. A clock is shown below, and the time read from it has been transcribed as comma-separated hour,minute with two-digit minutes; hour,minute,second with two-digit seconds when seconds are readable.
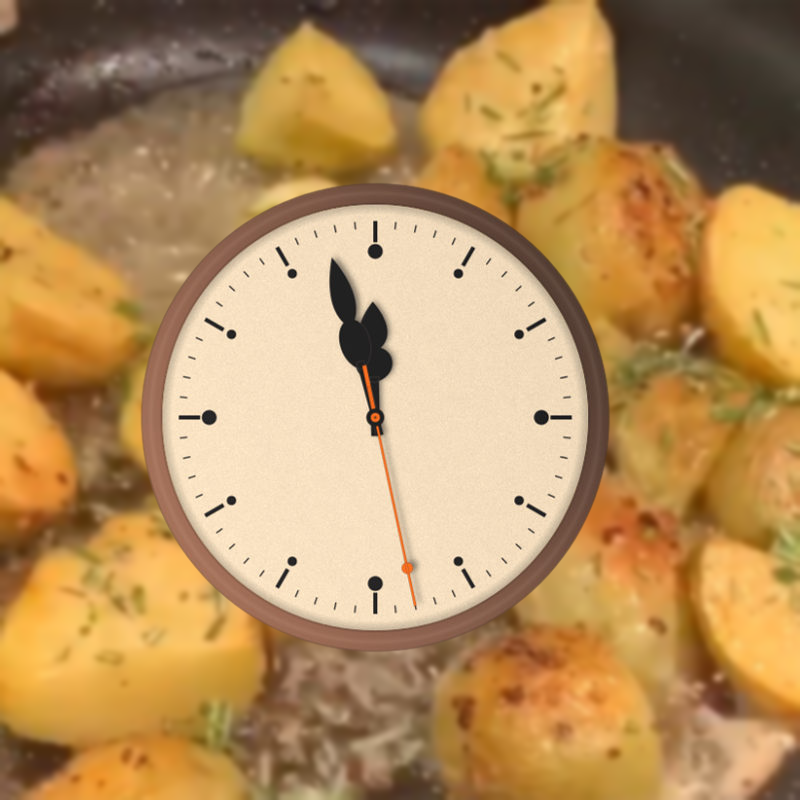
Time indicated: 11,57,28
